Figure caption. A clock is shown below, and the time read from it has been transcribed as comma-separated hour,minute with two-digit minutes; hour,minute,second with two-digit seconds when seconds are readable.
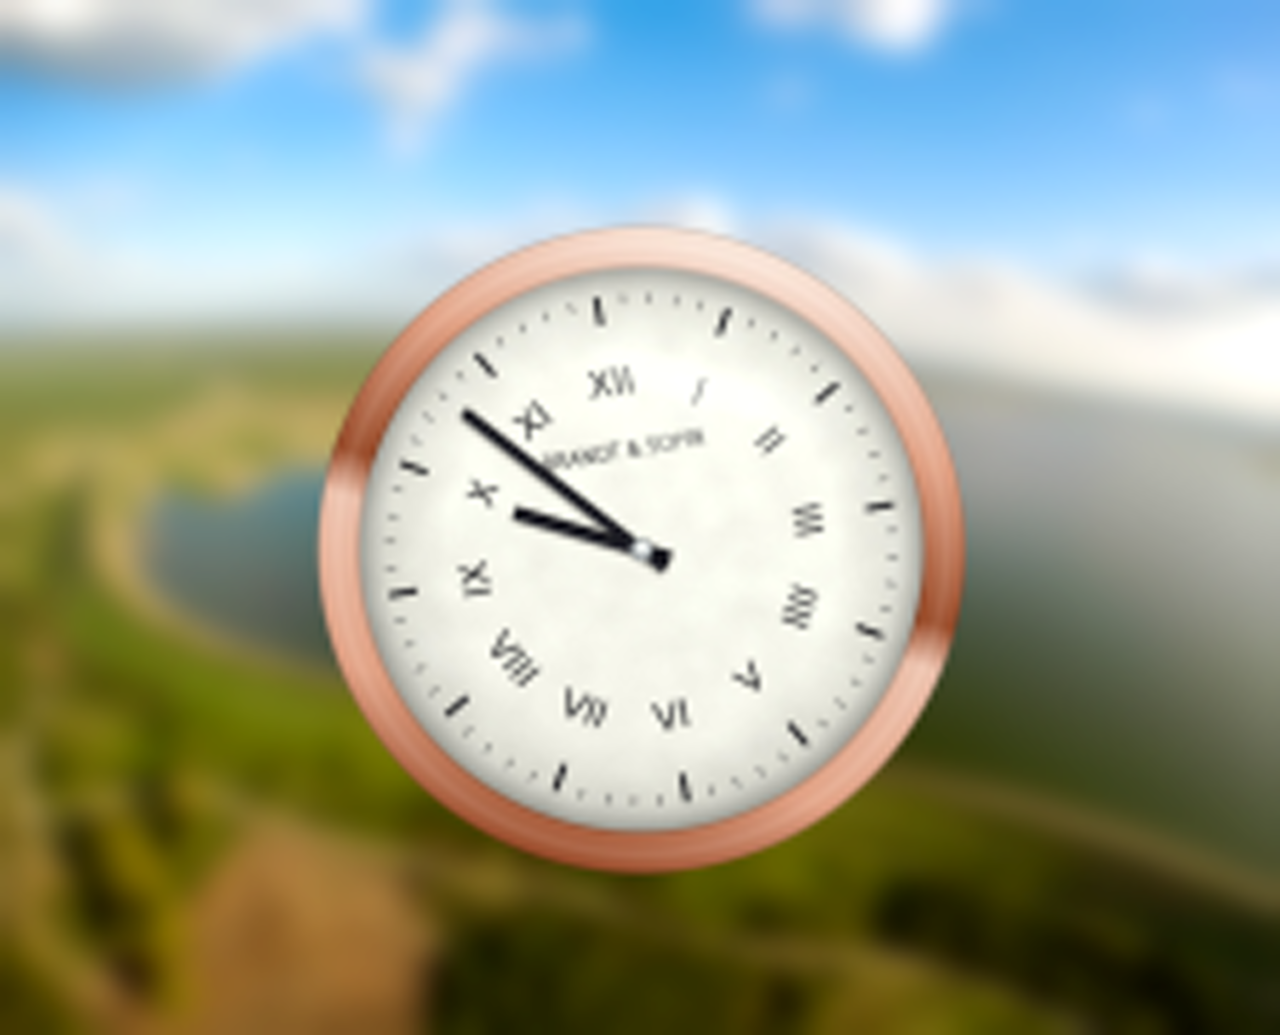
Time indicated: 9,53
